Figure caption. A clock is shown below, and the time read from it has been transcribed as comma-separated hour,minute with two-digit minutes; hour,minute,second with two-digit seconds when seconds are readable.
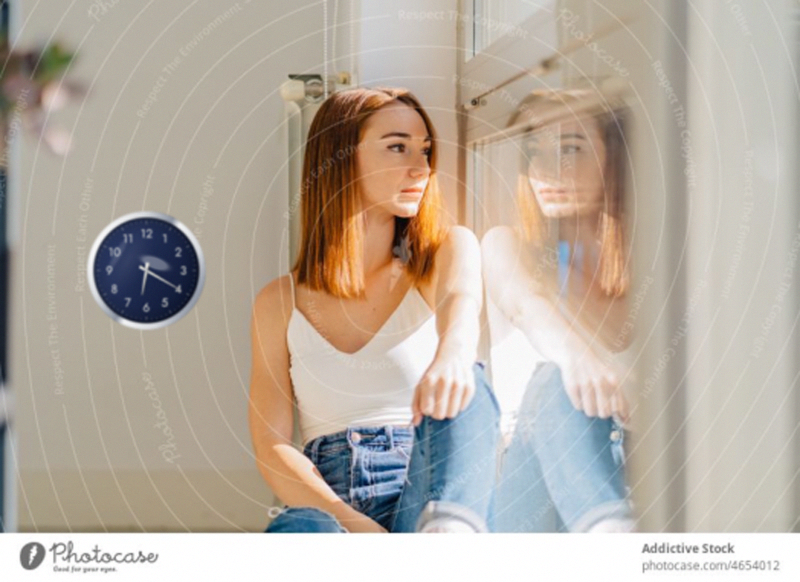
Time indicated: 6,20
